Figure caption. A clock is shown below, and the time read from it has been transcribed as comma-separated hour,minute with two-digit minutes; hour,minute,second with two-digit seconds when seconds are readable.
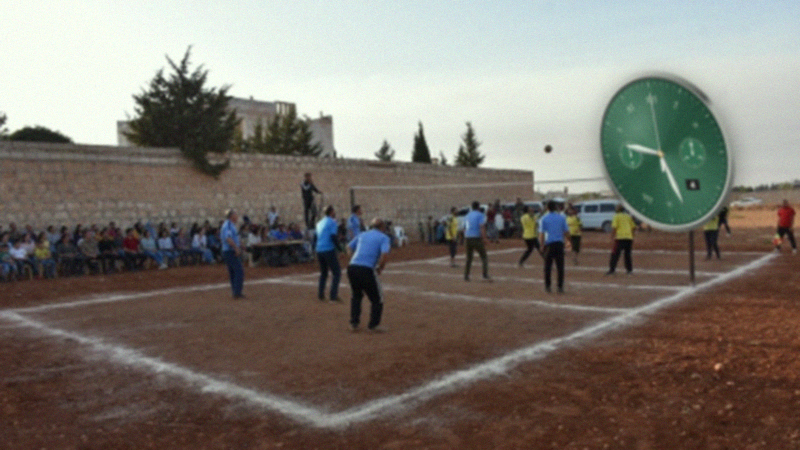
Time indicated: 9,27
